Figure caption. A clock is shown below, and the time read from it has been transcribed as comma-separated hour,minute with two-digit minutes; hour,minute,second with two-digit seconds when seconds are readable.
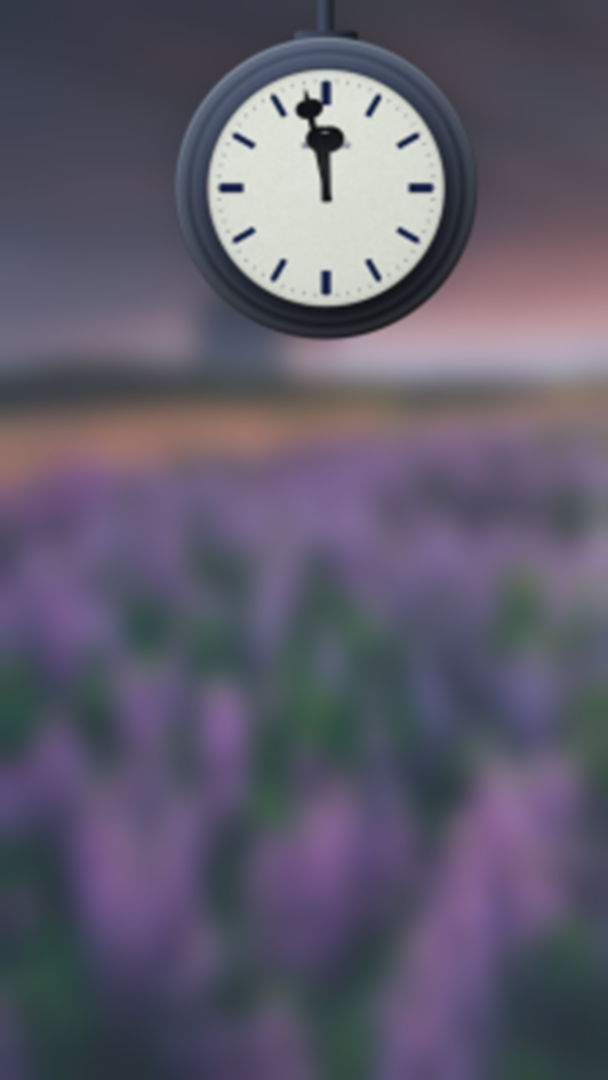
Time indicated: 11,58
